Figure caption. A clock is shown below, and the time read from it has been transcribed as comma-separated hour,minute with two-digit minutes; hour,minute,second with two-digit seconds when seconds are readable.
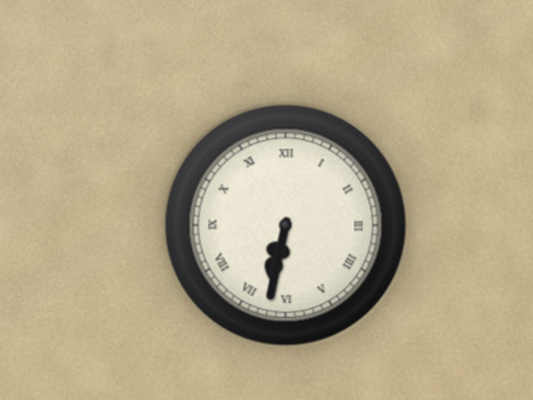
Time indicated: 6,32
